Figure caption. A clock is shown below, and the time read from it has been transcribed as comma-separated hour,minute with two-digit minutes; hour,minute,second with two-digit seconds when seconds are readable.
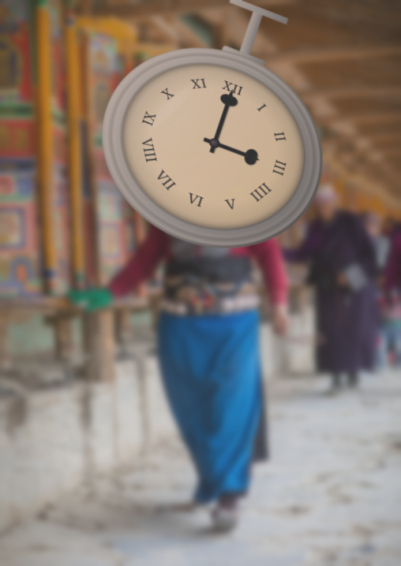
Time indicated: 3,00
